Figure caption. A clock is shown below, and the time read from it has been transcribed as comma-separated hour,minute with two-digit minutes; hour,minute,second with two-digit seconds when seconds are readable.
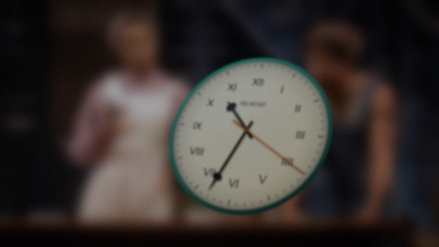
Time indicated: 10,33,20
